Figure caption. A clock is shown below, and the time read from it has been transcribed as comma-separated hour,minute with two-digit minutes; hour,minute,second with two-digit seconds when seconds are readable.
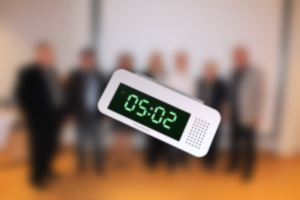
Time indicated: 5,02
